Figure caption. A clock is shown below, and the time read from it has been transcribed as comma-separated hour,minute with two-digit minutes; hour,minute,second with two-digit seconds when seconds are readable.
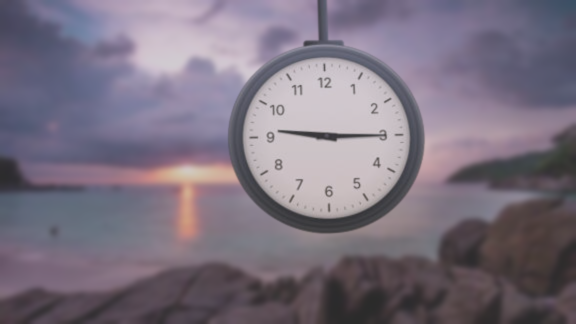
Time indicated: 9,15
